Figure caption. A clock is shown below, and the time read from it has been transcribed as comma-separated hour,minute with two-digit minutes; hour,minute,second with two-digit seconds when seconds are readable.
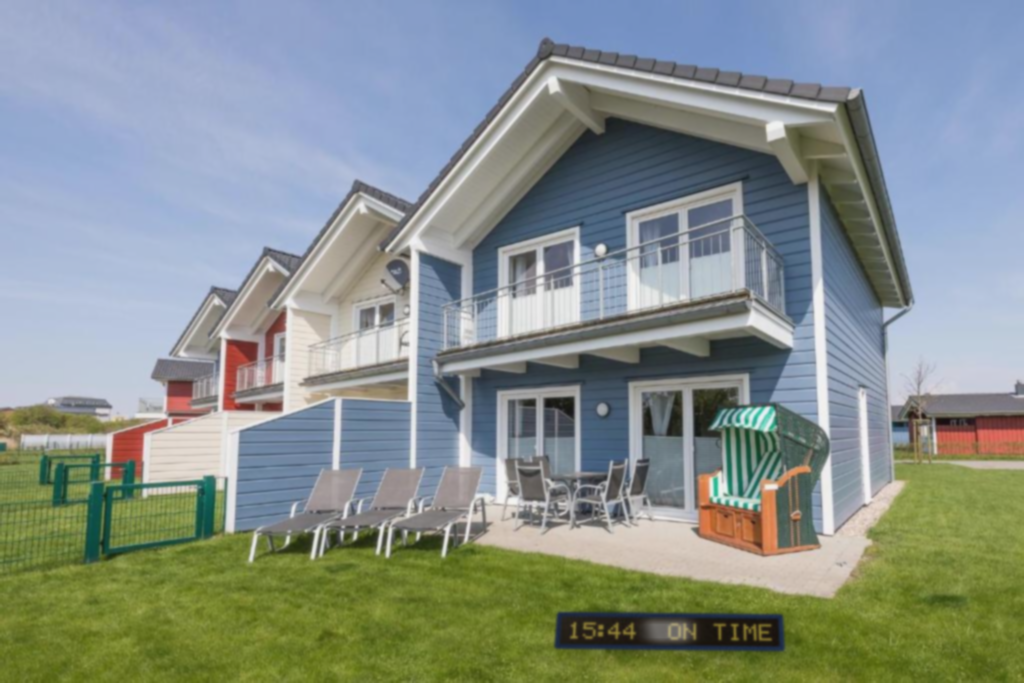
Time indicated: 15,44
